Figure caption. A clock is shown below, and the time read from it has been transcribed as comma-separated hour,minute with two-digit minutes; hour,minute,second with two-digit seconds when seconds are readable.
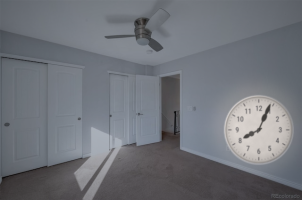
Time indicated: 8,04
